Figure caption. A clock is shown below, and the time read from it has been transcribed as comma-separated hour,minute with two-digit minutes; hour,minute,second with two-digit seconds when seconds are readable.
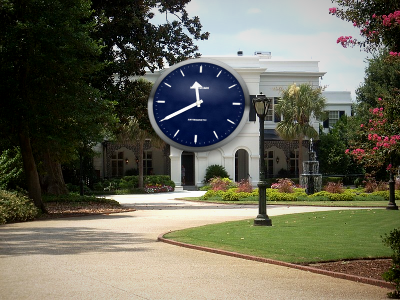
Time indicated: 11,40
